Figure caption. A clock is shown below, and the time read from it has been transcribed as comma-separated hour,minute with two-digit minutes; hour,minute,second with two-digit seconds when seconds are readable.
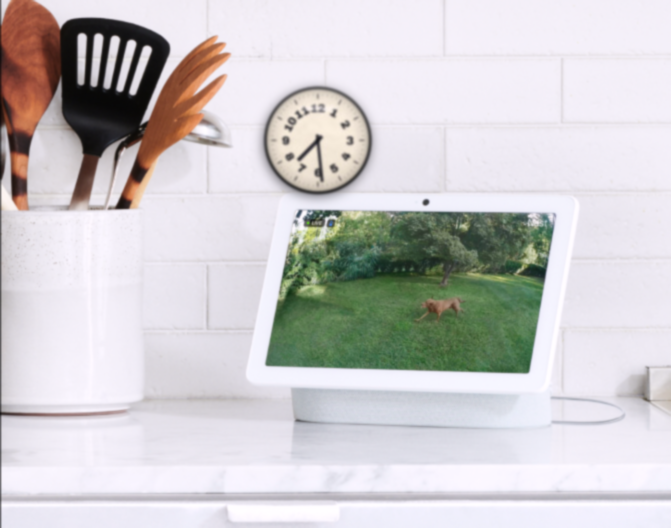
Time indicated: 7,29
